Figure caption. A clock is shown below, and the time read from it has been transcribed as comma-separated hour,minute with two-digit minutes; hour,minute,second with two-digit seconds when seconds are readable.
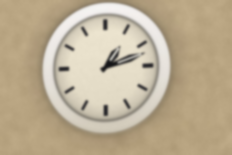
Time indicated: 1,12
